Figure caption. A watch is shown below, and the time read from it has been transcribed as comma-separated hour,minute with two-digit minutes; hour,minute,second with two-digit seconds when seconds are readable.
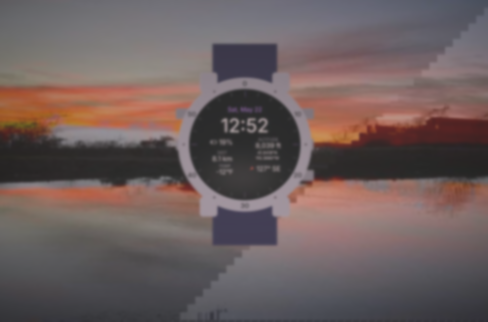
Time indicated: 12,52
